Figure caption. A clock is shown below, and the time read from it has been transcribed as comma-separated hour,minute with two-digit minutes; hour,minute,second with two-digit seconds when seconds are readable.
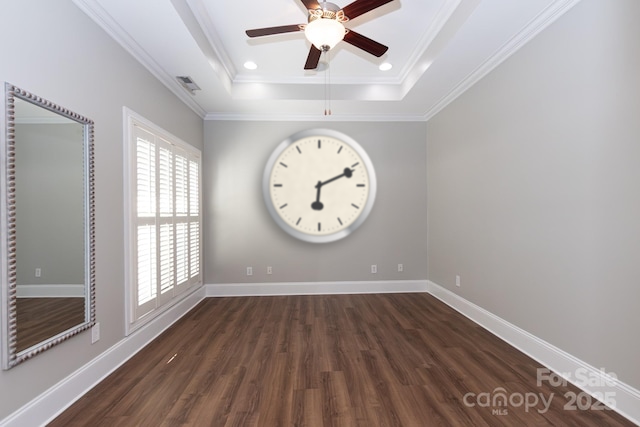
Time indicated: 6,11
